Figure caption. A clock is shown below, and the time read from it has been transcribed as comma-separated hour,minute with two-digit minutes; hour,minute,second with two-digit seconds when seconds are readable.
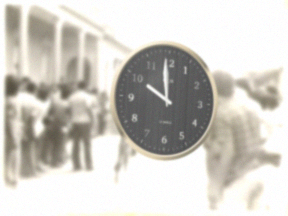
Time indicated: 9,59
